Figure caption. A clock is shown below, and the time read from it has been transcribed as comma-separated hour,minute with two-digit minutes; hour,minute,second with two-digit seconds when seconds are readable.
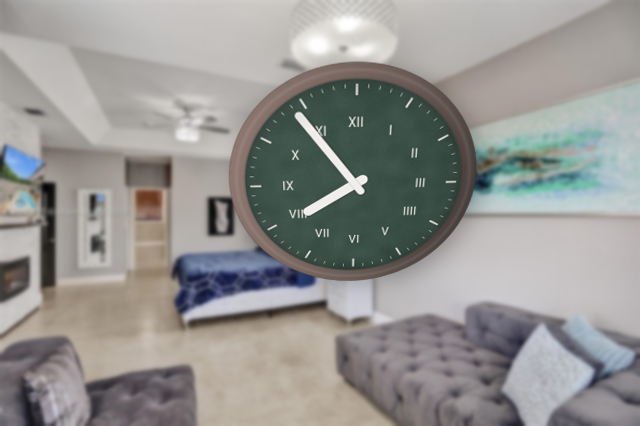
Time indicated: 7,54
